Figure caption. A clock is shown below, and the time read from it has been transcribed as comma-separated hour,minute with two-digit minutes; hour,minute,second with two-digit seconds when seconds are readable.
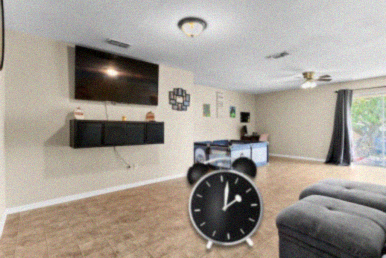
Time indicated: 2,02
